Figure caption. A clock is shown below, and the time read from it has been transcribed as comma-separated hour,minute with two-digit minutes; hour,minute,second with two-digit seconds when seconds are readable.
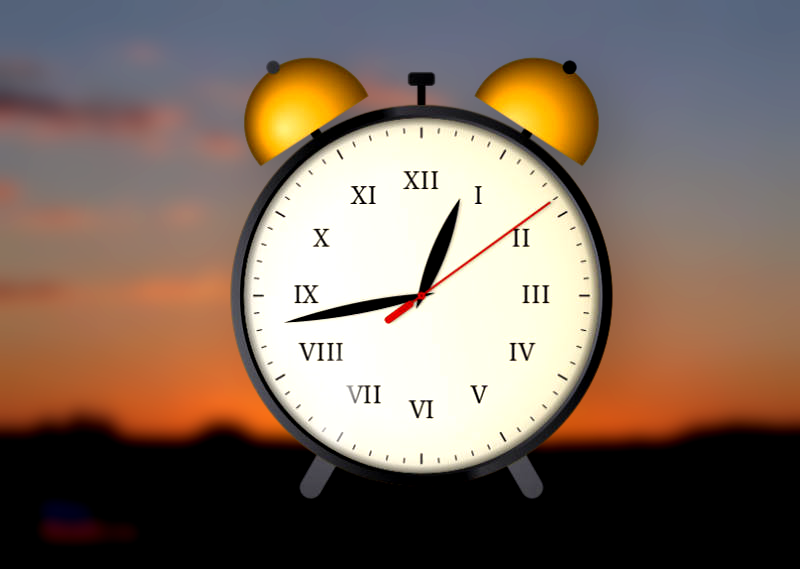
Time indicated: 12,43,09
